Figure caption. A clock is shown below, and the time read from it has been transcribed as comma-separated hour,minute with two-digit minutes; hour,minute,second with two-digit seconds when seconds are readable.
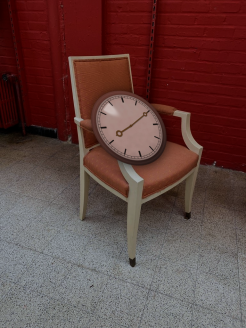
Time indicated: 8,10
